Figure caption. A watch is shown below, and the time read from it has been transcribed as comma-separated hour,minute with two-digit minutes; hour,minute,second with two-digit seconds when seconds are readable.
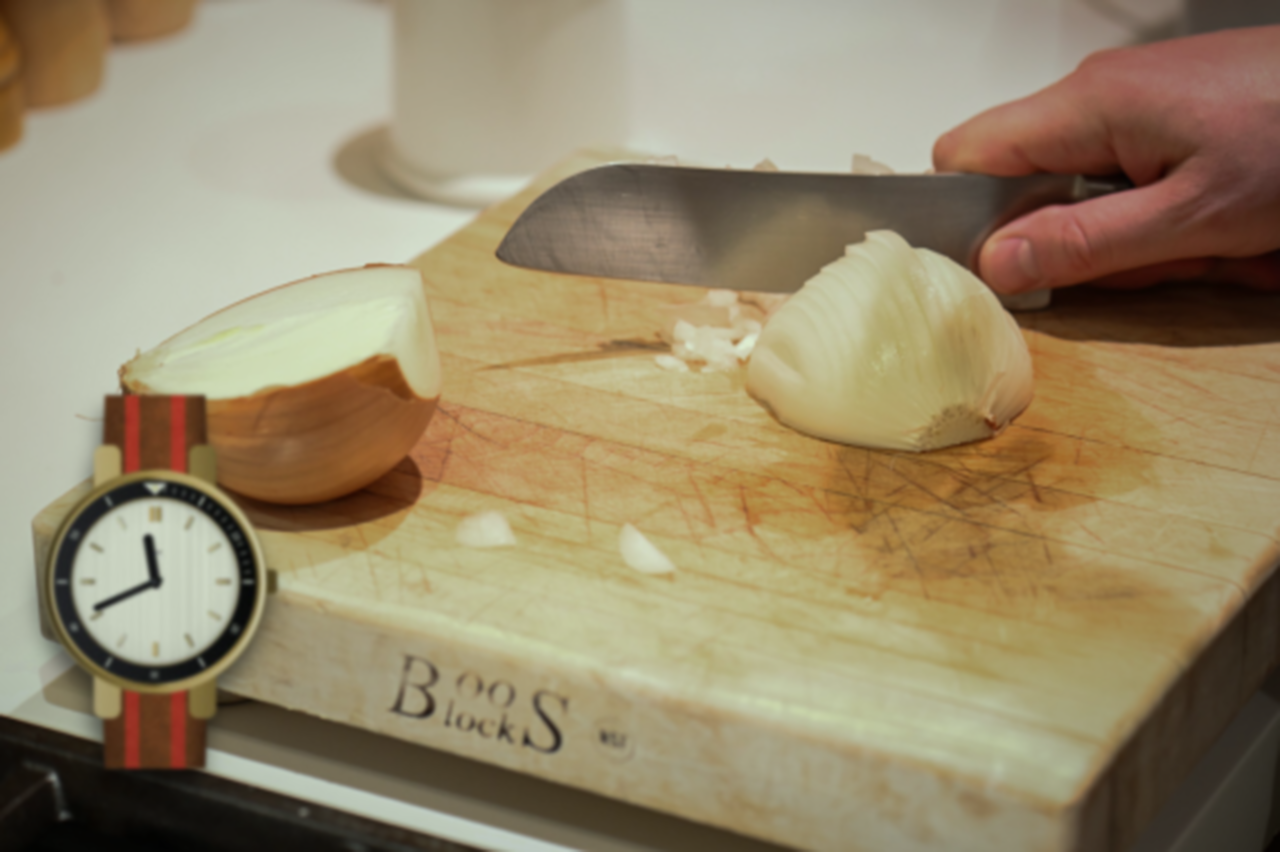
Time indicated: 11,41
